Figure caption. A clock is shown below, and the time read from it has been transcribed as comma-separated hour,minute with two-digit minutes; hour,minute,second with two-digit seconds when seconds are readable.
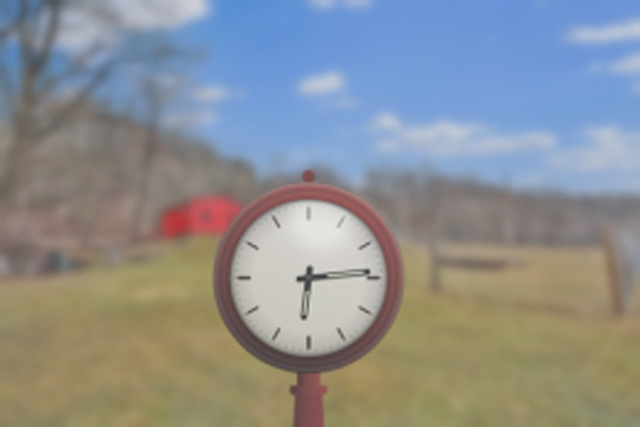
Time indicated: 6,14
